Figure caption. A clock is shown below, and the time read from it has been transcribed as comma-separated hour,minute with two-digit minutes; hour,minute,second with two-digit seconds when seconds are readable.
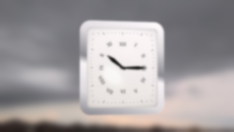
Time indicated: 10,15
